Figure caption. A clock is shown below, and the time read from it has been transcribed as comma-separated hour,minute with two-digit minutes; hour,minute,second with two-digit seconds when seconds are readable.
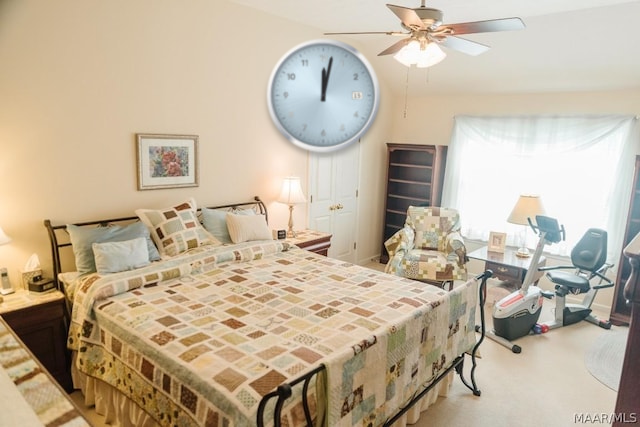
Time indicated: 12,02
